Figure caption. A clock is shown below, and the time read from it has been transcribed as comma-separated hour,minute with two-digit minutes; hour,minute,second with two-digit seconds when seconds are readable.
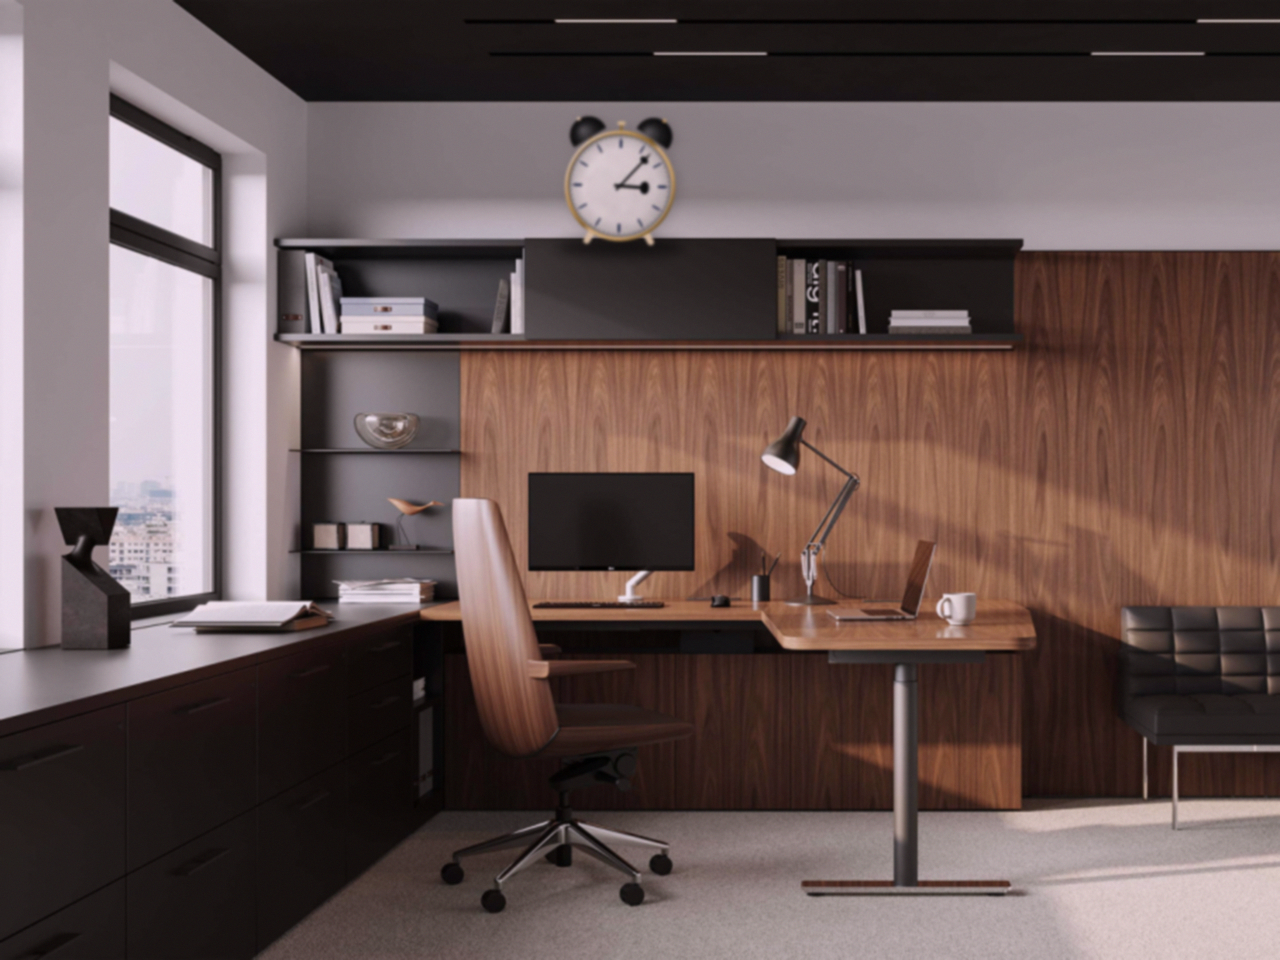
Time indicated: 3,07
